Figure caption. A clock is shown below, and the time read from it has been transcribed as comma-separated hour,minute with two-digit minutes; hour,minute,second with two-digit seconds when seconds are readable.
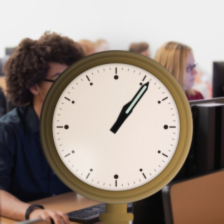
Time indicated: 1,06
